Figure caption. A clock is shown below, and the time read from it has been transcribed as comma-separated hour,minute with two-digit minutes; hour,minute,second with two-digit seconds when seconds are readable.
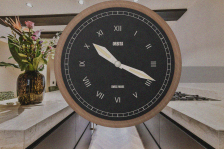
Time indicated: 10,19
